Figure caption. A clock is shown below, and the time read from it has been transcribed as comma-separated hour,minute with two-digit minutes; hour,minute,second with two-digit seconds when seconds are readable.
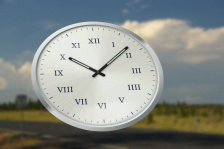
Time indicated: 10,08
